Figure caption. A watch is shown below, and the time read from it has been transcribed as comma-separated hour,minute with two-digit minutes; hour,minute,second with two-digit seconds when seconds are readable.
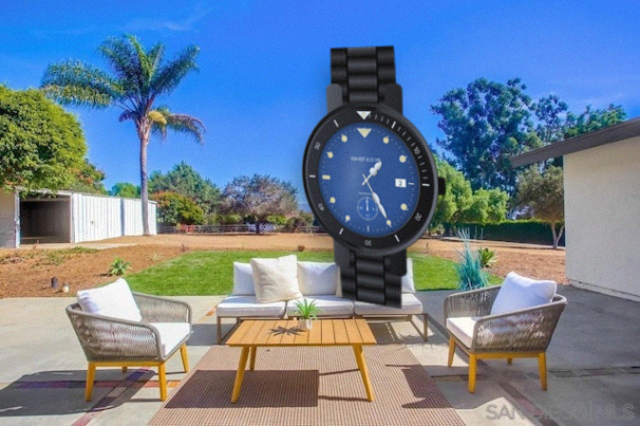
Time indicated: 1,25
